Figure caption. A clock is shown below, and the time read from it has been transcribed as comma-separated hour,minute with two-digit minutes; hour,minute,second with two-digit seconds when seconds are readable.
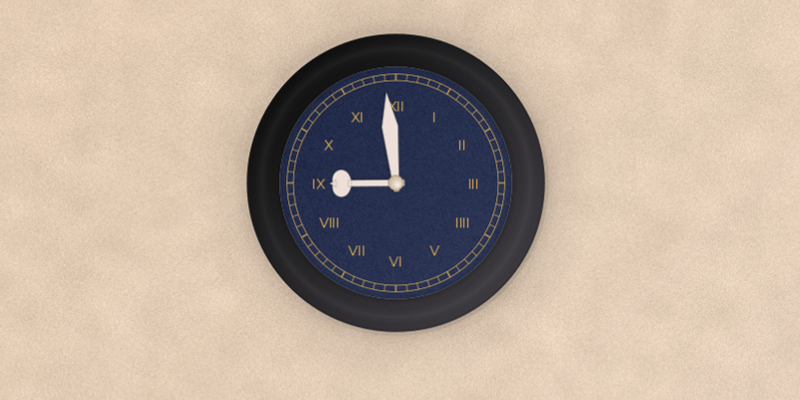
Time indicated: 8,59
